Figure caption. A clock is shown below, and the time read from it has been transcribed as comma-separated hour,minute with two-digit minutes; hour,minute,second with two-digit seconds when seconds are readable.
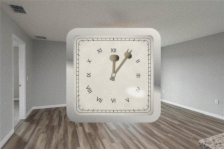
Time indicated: 12,06
